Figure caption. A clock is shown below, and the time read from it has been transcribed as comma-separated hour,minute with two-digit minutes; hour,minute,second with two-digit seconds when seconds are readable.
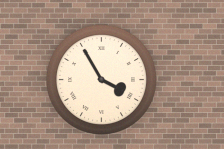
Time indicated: 3,55
